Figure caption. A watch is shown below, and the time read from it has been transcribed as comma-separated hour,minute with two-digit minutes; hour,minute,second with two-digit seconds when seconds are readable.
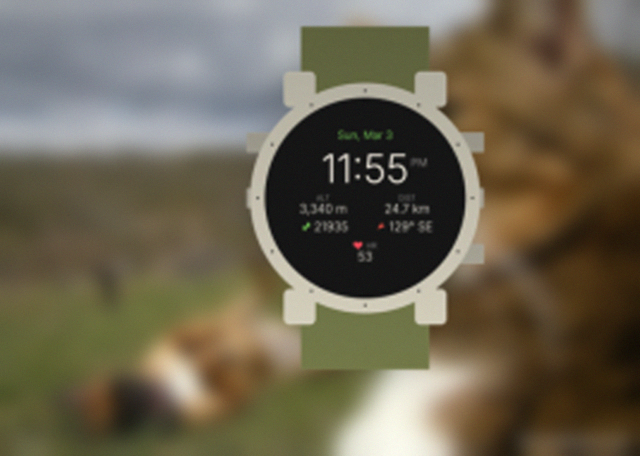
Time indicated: 11,55
